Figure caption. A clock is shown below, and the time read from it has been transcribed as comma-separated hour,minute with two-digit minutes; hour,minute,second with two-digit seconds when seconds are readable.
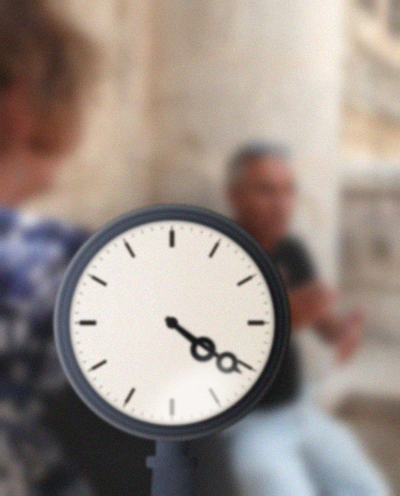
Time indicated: 4,21
